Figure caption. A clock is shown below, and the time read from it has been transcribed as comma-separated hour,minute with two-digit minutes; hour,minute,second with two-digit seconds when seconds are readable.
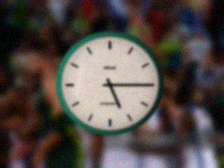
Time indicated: 5,15
